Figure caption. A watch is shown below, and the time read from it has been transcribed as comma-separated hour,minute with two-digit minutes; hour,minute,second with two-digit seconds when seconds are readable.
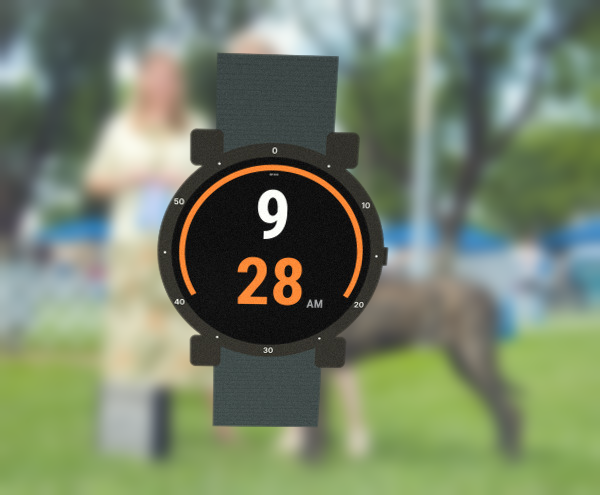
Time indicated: 9,28
